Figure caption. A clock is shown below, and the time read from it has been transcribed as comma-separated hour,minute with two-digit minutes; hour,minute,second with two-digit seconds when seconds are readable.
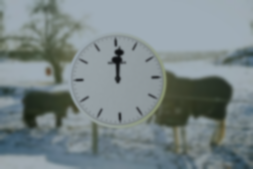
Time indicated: 12,01
